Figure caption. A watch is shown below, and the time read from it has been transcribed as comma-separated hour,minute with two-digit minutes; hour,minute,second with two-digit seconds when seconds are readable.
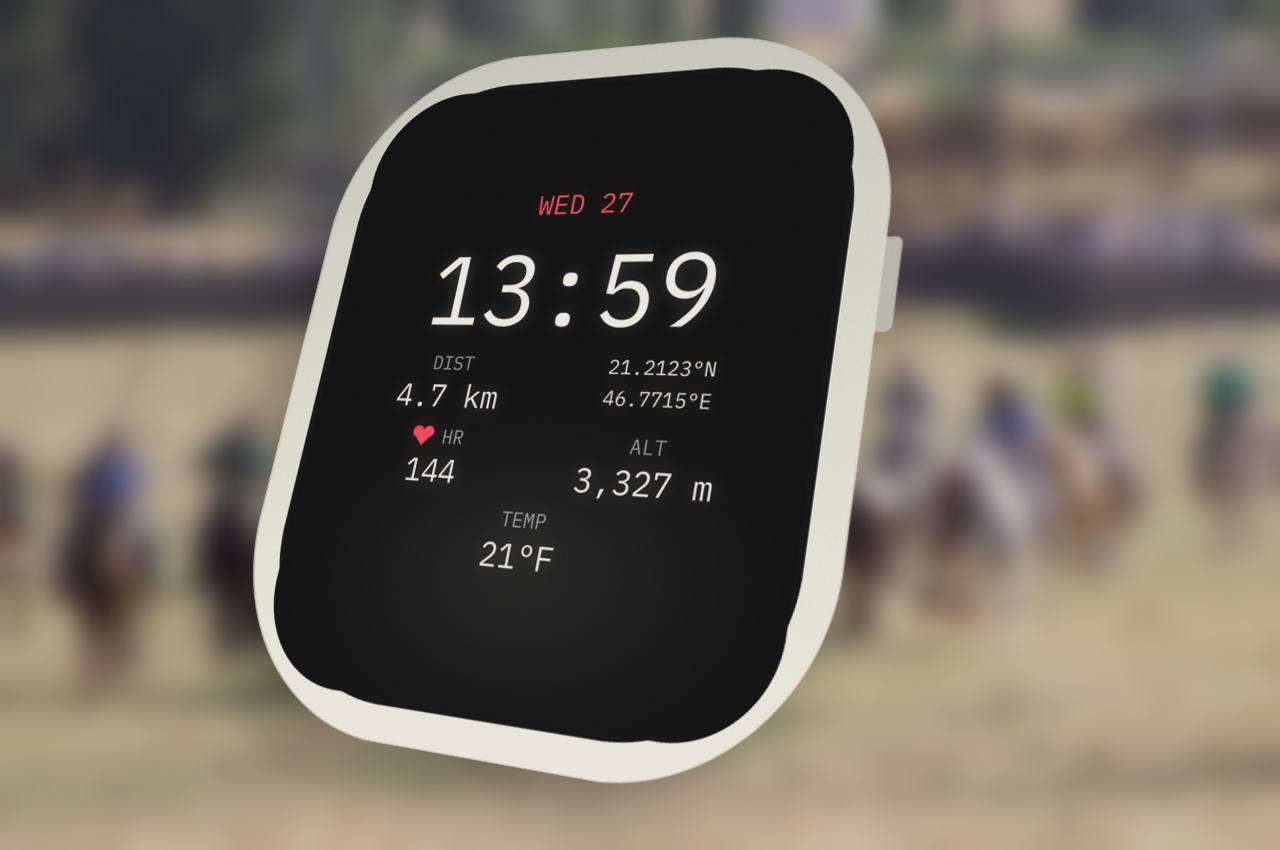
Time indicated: 13,59
